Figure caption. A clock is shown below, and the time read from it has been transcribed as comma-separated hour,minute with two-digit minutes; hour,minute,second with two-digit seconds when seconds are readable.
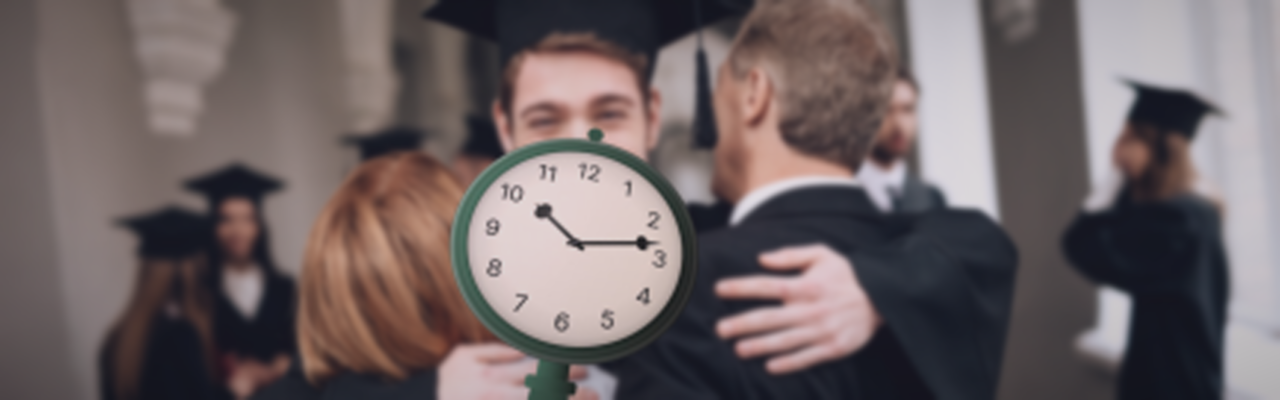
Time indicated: 10,13
